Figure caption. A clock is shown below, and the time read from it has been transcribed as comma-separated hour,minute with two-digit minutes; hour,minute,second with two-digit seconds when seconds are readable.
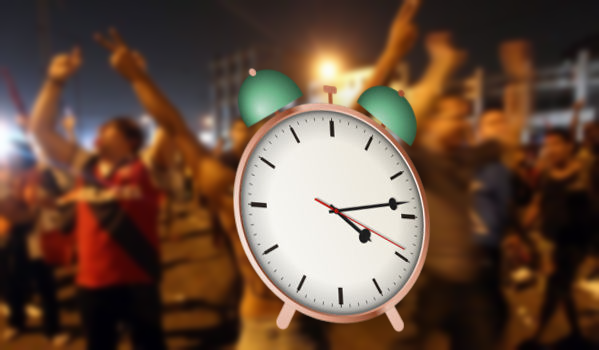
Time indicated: 4,13,19
